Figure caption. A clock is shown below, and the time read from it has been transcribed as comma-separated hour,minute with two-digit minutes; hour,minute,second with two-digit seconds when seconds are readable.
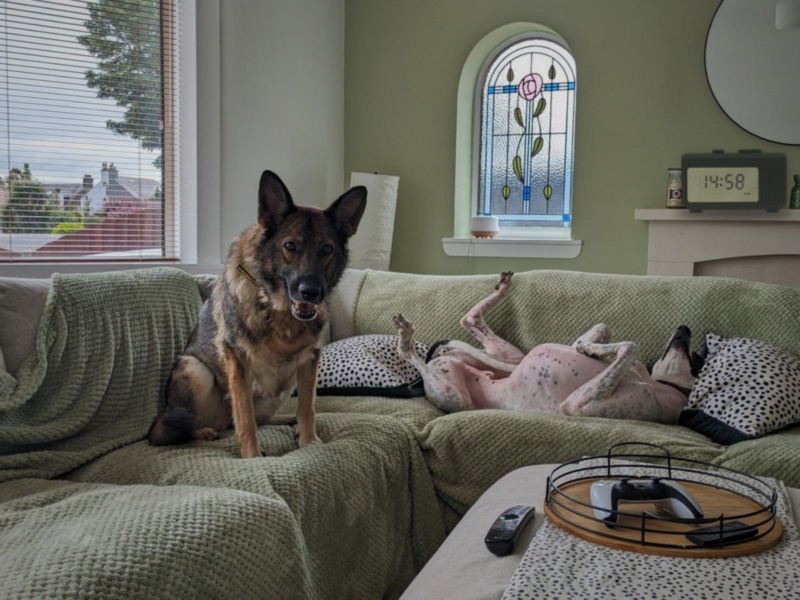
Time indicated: 14,58
